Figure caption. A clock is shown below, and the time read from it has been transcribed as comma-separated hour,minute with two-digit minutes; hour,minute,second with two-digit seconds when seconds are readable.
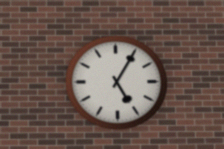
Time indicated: 5,05
